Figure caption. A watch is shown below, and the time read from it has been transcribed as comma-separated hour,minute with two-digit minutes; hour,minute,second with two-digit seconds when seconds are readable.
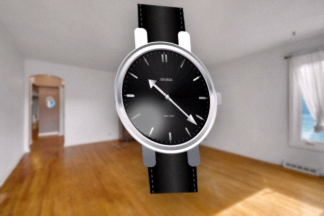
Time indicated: 10,22
